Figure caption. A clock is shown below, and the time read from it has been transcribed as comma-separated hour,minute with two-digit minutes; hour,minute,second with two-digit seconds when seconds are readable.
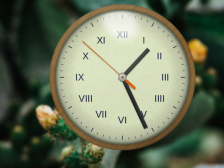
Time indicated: 1,25,52
